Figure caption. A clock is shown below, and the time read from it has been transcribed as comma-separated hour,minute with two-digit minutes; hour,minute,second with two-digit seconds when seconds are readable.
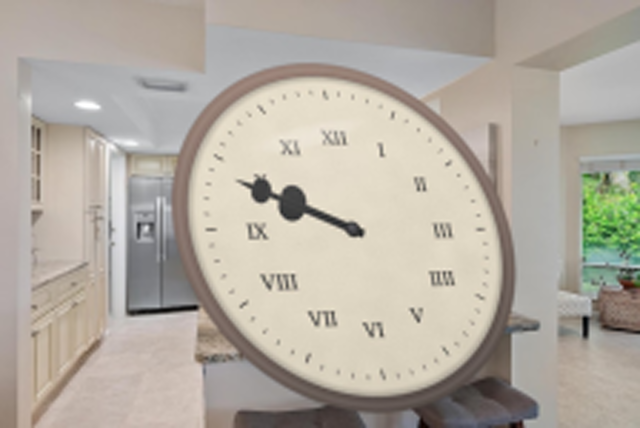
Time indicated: 9,49
